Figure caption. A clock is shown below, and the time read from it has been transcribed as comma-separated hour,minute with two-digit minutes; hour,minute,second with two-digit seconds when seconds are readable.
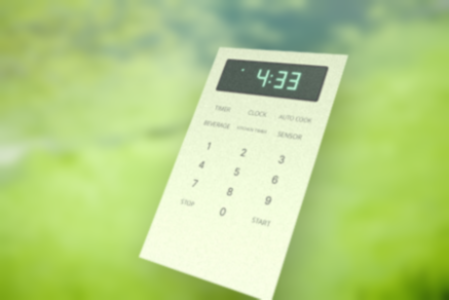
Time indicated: 4,33
